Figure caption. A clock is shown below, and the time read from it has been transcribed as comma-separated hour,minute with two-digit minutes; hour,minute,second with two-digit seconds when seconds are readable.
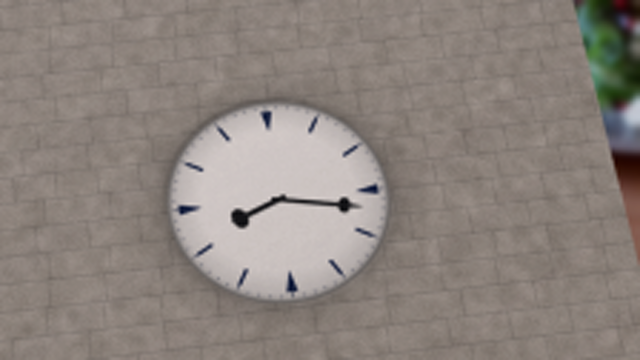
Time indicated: 8,17
